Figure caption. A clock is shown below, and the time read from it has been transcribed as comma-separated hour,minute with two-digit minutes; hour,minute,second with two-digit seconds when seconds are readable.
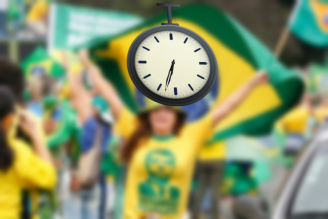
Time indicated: 6,33
